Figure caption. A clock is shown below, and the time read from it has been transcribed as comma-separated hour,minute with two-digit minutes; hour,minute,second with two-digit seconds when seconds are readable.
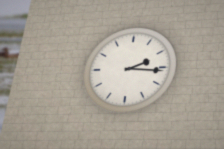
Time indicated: 2,16
